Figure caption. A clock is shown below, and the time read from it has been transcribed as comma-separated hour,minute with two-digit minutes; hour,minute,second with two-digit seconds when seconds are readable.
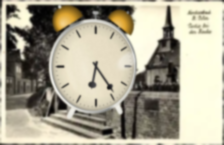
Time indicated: 6,24
